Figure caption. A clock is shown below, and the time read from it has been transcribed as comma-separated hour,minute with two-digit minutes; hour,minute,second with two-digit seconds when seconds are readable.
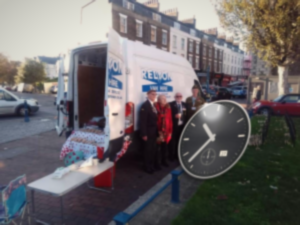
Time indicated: 10,37
